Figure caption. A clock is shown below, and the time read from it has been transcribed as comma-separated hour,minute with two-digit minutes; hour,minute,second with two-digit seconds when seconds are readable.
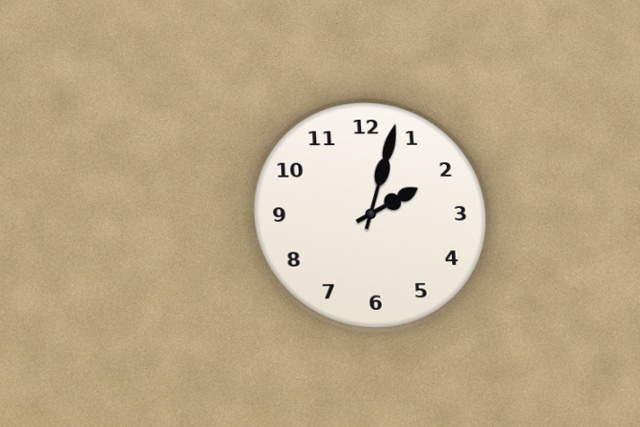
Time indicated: 2,03
